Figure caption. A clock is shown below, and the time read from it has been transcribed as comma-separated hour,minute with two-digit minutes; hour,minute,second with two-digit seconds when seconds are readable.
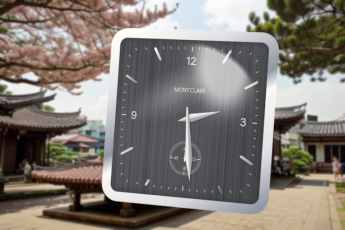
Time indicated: 2,29
